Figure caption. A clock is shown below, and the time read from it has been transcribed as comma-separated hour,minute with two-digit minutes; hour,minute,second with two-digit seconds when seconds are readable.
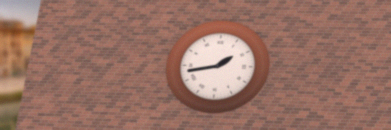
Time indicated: 1,43
